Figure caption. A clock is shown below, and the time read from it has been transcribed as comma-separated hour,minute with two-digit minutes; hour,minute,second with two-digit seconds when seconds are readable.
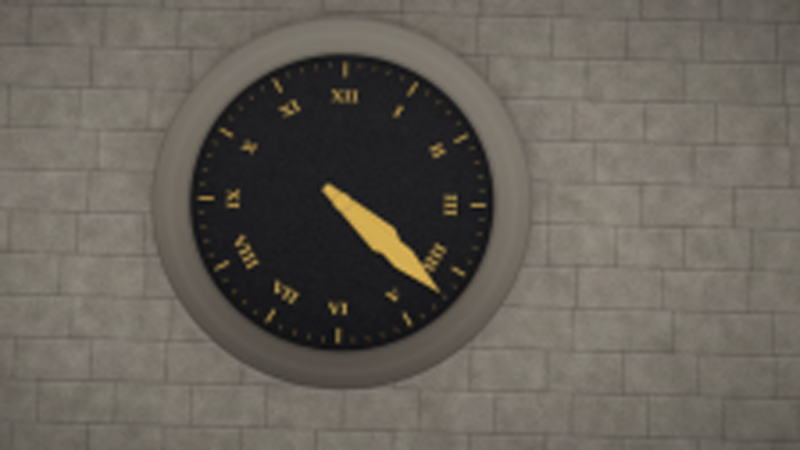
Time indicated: 4,22
